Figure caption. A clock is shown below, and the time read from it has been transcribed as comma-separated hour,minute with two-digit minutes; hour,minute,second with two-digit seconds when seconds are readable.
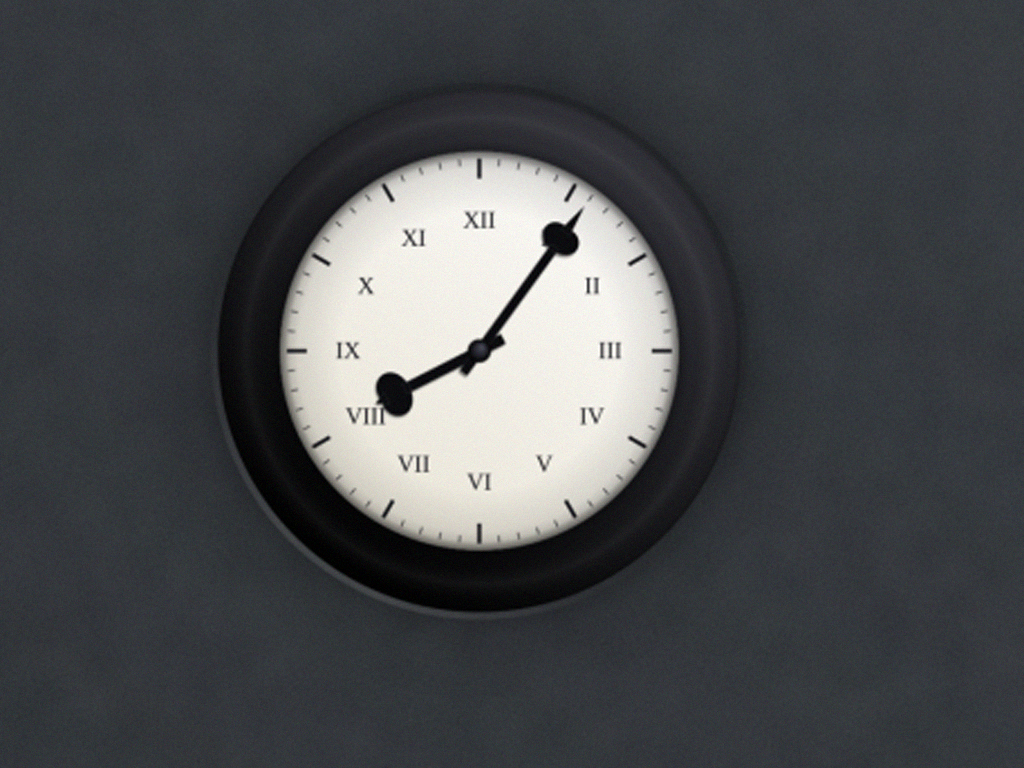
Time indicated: 8,06
